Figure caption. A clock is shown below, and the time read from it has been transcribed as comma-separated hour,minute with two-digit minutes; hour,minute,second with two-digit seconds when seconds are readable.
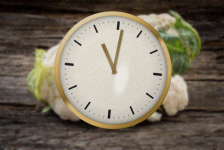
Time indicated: 11,01
